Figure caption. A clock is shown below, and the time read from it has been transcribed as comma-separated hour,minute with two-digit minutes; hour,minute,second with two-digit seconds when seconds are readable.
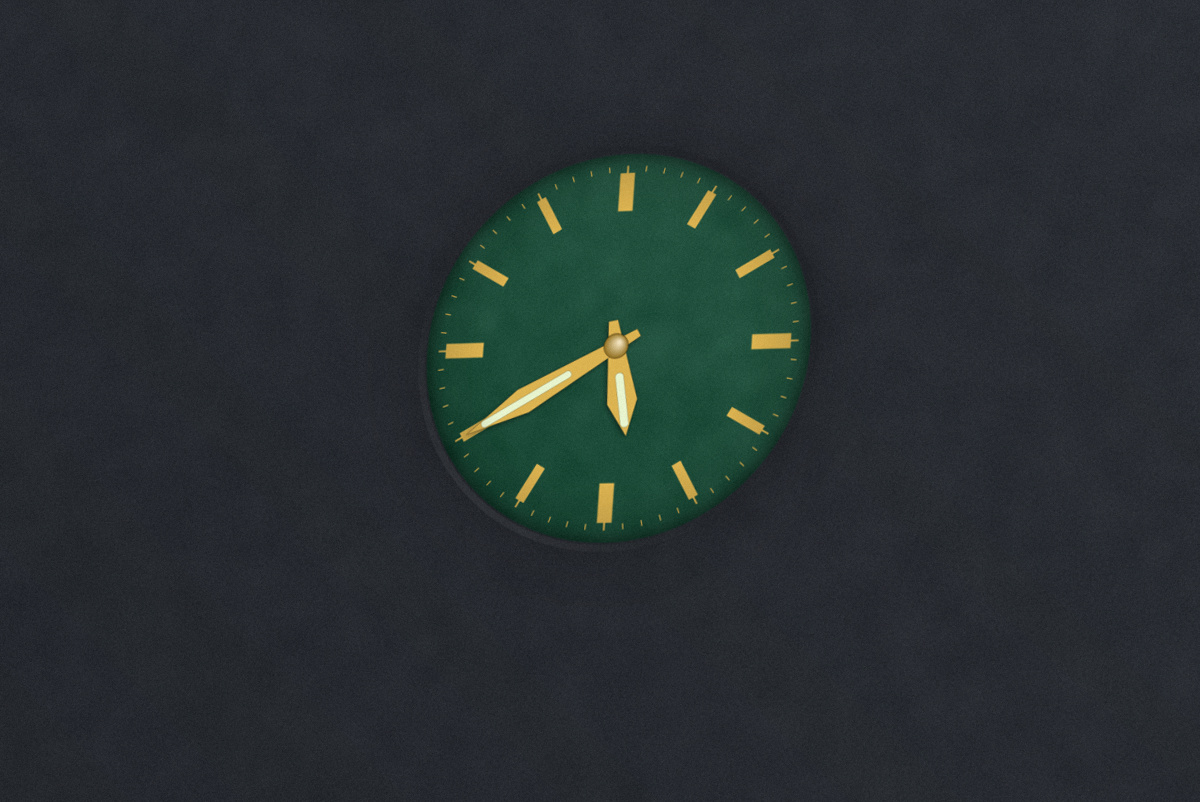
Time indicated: 5,40
